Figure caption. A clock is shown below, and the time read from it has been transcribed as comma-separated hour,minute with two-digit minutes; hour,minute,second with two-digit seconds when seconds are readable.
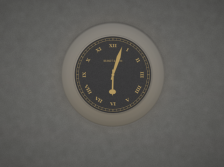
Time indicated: 6,03
